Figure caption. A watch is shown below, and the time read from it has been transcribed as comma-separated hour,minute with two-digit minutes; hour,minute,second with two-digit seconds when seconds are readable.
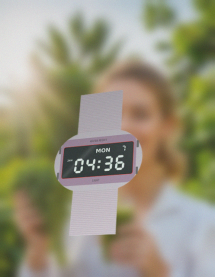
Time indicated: 4,36
